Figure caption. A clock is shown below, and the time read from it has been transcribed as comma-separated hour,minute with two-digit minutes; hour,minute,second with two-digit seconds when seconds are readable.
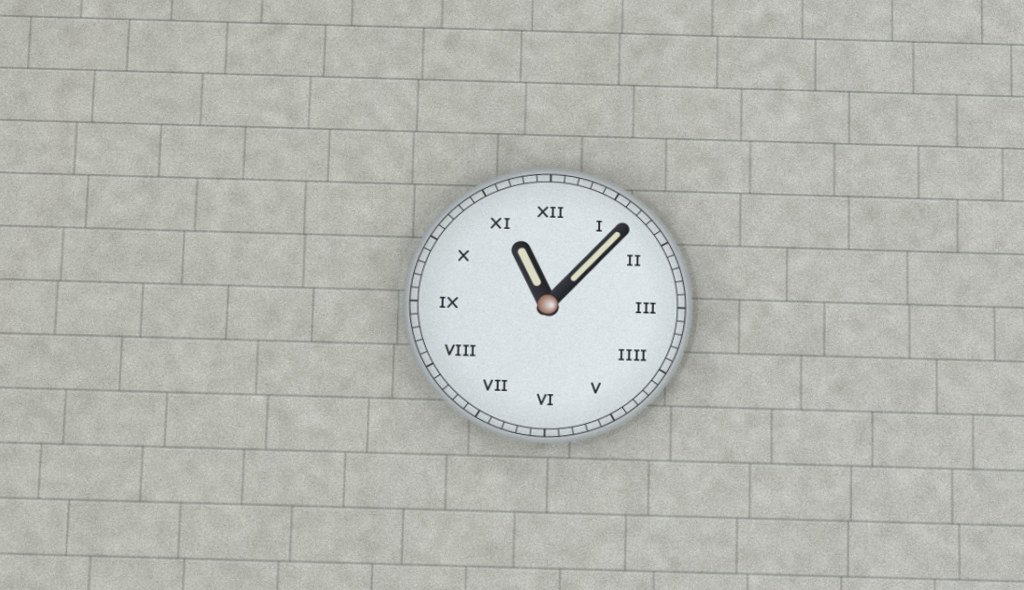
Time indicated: 11,07
